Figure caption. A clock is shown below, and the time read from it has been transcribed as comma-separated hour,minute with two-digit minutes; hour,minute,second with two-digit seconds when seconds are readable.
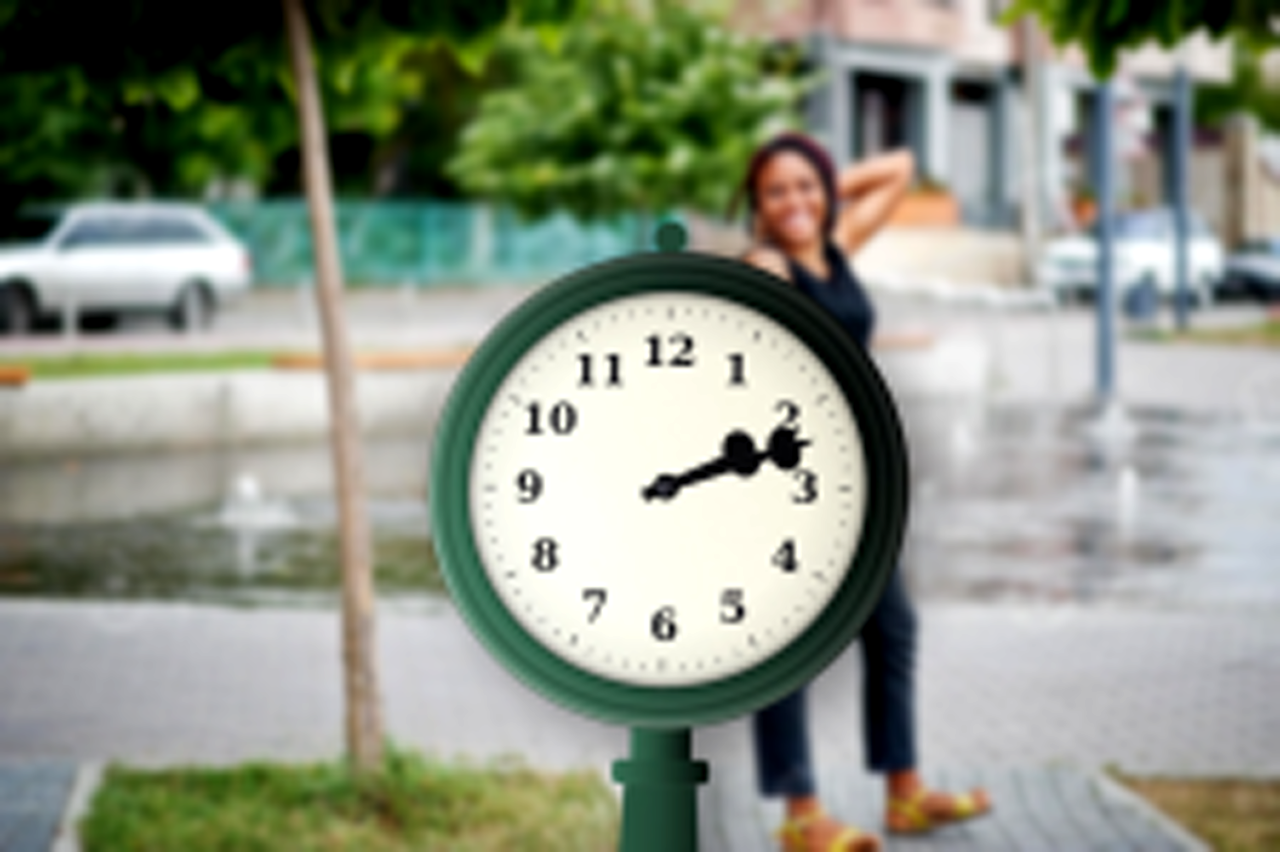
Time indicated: 2,12
